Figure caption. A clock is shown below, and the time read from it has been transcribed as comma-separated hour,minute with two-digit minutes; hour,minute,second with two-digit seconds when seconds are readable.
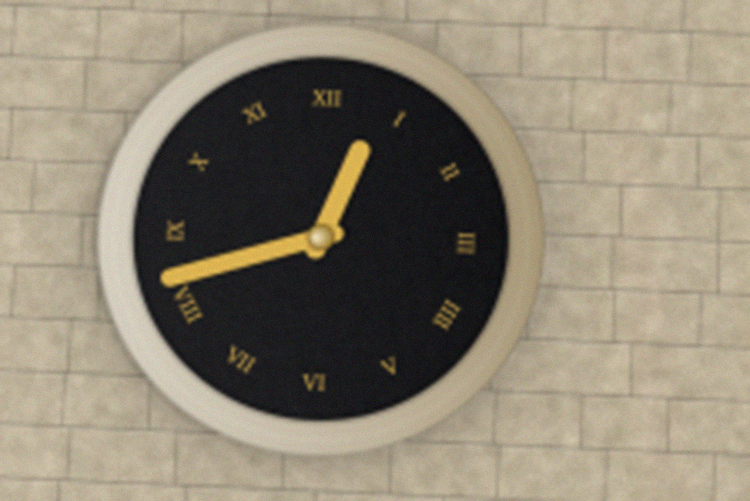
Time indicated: 12,42
